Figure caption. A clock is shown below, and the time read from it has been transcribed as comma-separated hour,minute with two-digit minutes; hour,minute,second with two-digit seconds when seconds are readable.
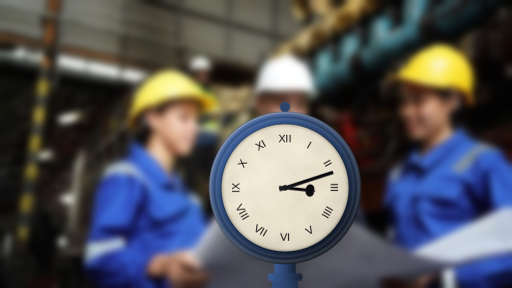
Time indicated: 3,12
